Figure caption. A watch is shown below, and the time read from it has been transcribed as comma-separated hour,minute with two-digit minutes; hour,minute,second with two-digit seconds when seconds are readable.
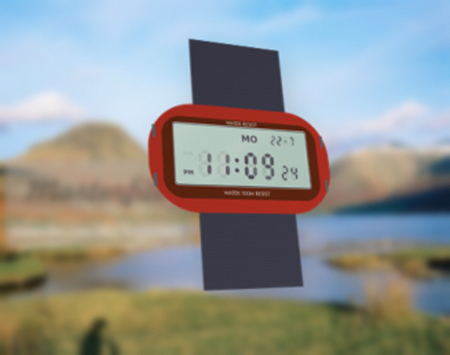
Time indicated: 11,09,24
